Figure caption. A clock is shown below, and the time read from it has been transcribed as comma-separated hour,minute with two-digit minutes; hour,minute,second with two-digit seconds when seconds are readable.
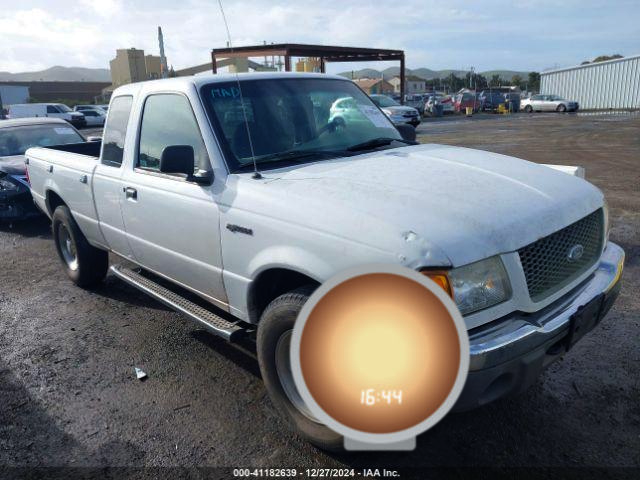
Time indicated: 16,44
